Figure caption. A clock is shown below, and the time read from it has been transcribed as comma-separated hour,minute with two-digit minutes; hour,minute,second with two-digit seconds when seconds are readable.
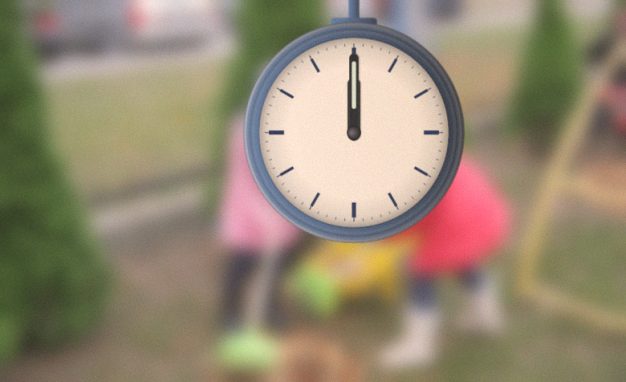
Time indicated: 12,00
